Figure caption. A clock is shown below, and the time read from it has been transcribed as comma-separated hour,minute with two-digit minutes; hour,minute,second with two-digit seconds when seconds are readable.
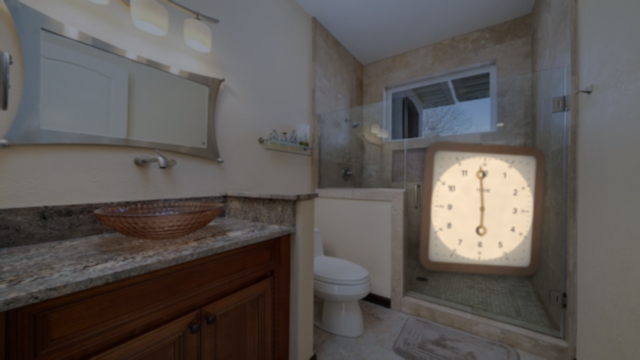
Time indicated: 5,59
